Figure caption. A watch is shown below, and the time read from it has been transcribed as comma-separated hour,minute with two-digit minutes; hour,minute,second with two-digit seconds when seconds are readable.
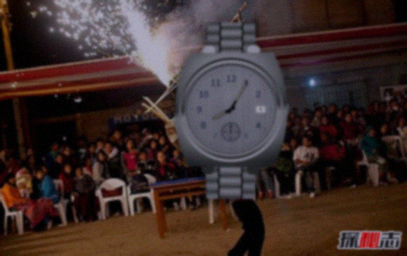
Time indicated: 8,05
